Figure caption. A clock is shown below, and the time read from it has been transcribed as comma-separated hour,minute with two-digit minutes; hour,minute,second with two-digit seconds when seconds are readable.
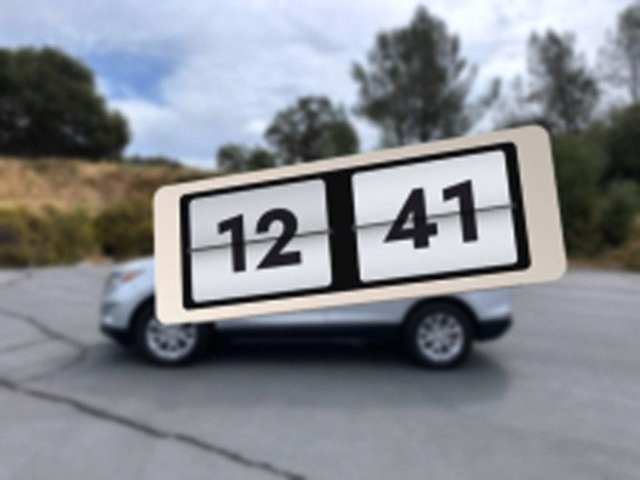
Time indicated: 12,41
